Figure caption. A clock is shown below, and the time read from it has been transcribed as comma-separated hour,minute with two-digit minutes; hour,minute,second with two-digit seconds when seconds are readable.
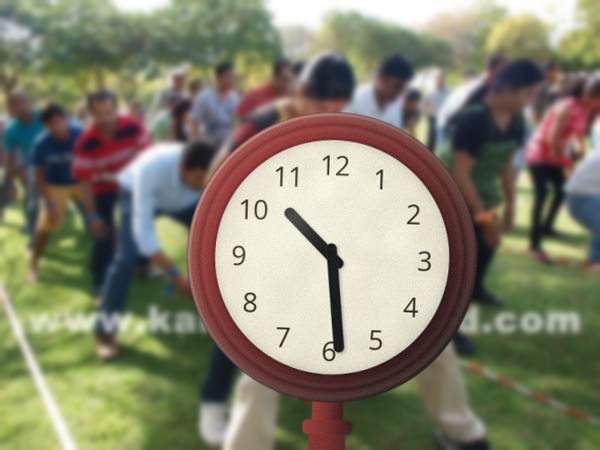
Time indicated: 10,29
